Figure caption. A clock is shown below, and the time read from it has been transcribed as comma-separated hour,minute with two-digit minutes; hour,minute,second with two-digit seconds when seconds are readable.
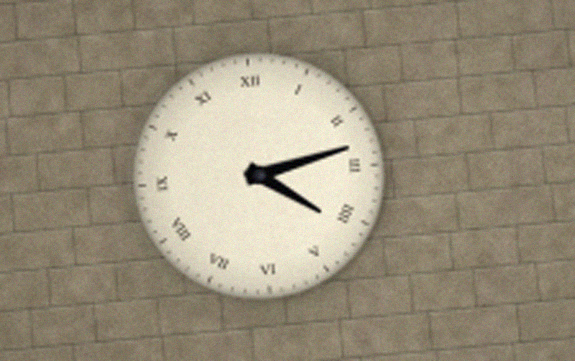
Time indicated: 4,13
